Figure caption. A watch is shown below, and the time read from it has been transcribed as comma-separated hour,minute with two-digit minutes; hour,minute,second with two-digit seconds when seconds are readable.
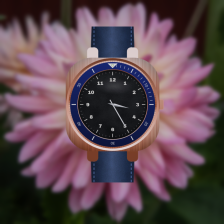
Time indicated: 3,25
